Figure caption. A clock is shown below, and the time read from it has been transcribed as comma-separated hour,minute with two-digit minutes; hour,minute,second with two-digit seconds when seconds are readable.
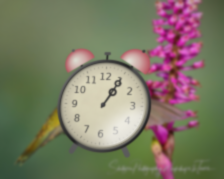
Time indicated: 1,05
